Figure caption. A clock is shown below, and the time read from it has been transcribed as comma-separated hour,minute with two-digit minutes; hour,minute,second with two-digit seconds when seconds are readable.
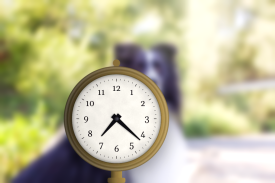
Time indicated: 7,22
